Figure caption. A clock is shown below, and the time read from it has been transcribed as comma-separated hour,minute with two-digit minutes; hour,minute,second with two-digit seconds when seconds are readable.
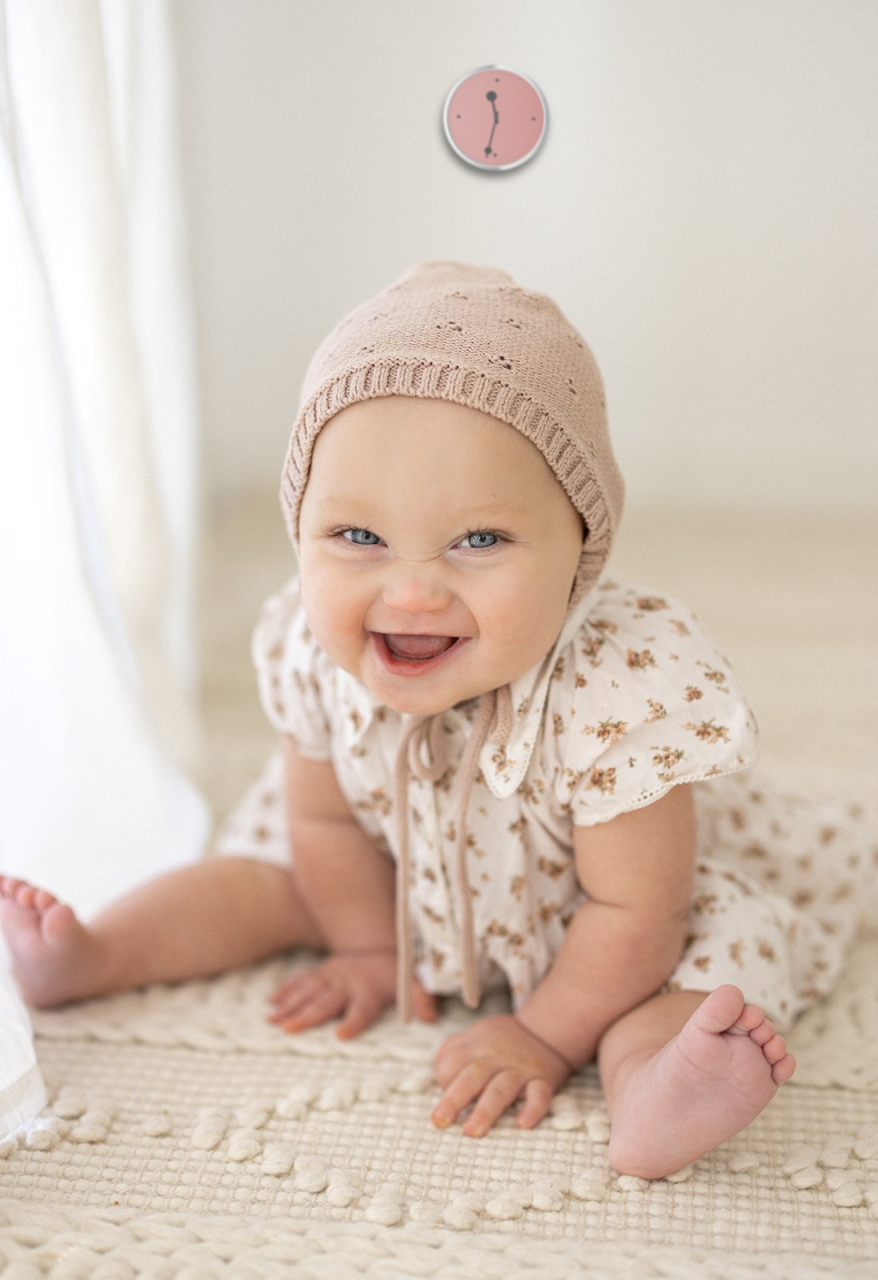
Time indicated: 11,32
